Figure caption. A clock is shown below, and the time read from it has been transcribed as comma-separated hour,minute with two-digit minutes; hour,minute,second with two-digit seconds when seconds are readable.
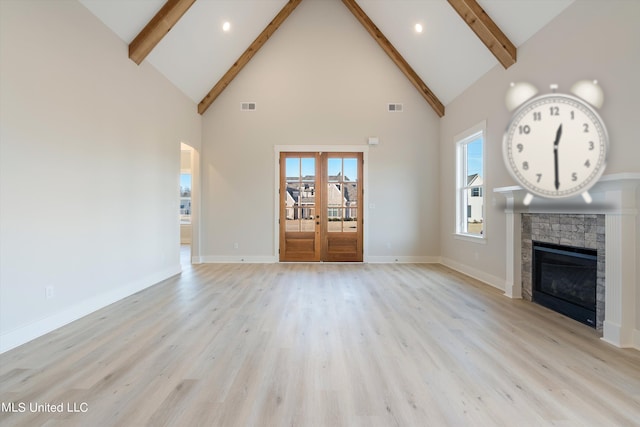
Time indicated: 12,30
